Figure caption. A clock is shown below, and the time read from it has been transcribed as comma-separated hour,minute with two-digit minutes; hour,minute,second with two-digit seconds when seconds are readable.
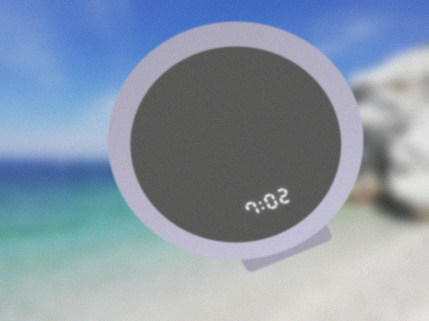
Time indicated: 7,02
